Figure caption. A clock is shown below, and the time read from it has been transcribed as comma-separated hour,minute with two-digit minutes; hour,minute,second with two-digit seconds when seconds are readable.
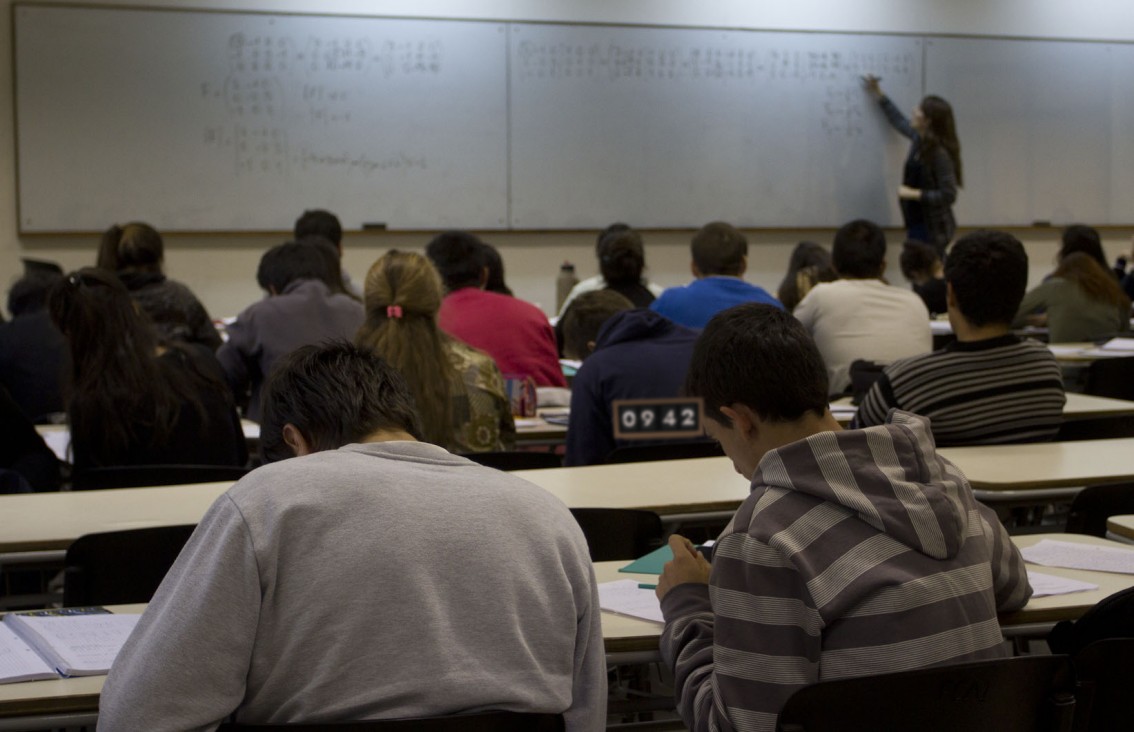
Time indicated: 9,42
